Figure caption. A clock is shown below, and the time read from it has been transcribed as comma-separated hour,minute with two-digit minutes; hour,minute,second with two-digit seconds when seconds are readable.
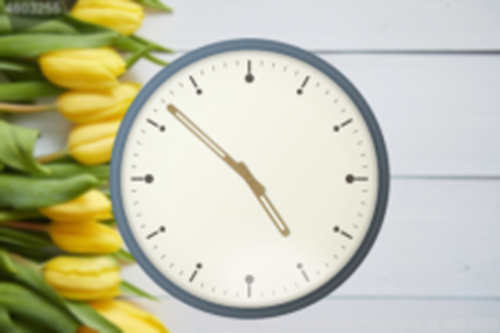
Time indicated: 4,52
